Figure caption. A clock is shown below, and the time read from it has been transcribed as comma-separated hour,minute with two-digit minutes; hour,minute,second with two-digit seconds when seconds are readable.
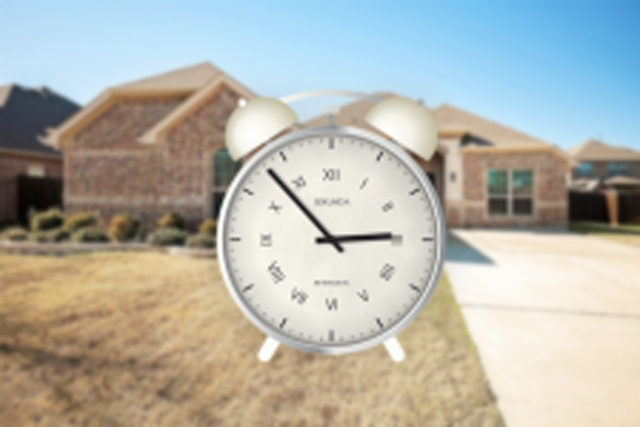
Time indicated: 2,53
